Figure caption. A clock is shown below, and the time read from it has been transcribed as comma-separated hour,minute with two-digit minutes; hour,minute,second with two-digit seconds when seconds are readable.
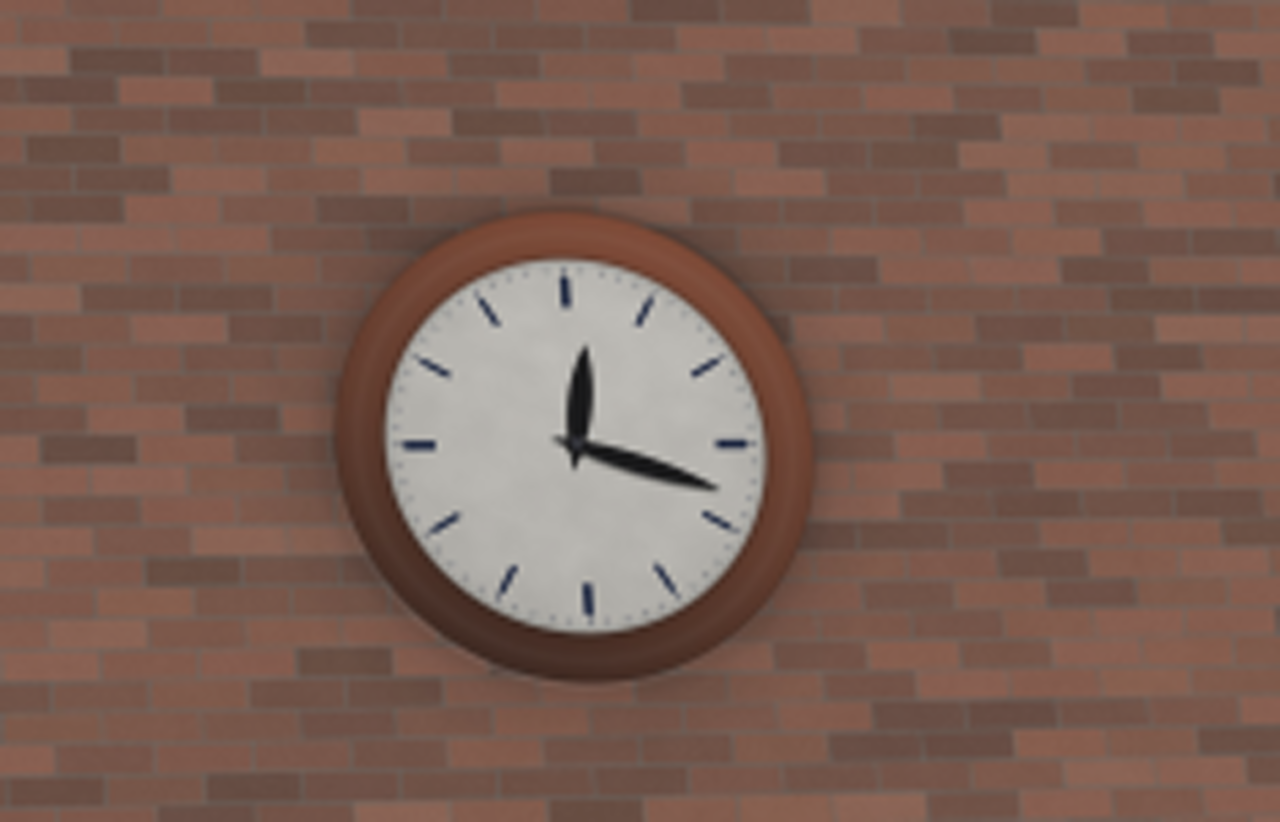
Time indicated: 12,18
